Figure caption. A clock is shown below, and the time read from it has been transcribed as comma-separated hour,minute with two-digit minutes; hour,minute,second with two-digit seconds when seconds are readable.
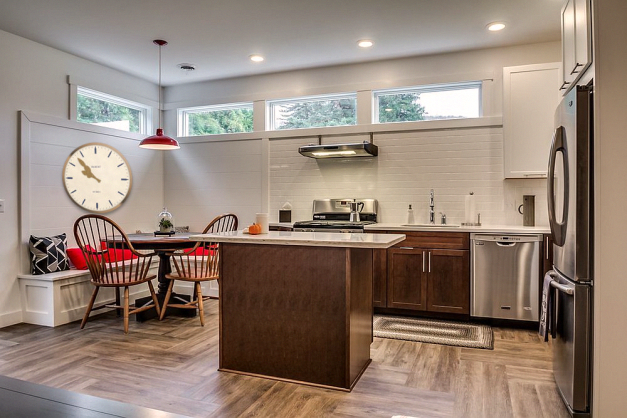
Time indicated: 9,53
